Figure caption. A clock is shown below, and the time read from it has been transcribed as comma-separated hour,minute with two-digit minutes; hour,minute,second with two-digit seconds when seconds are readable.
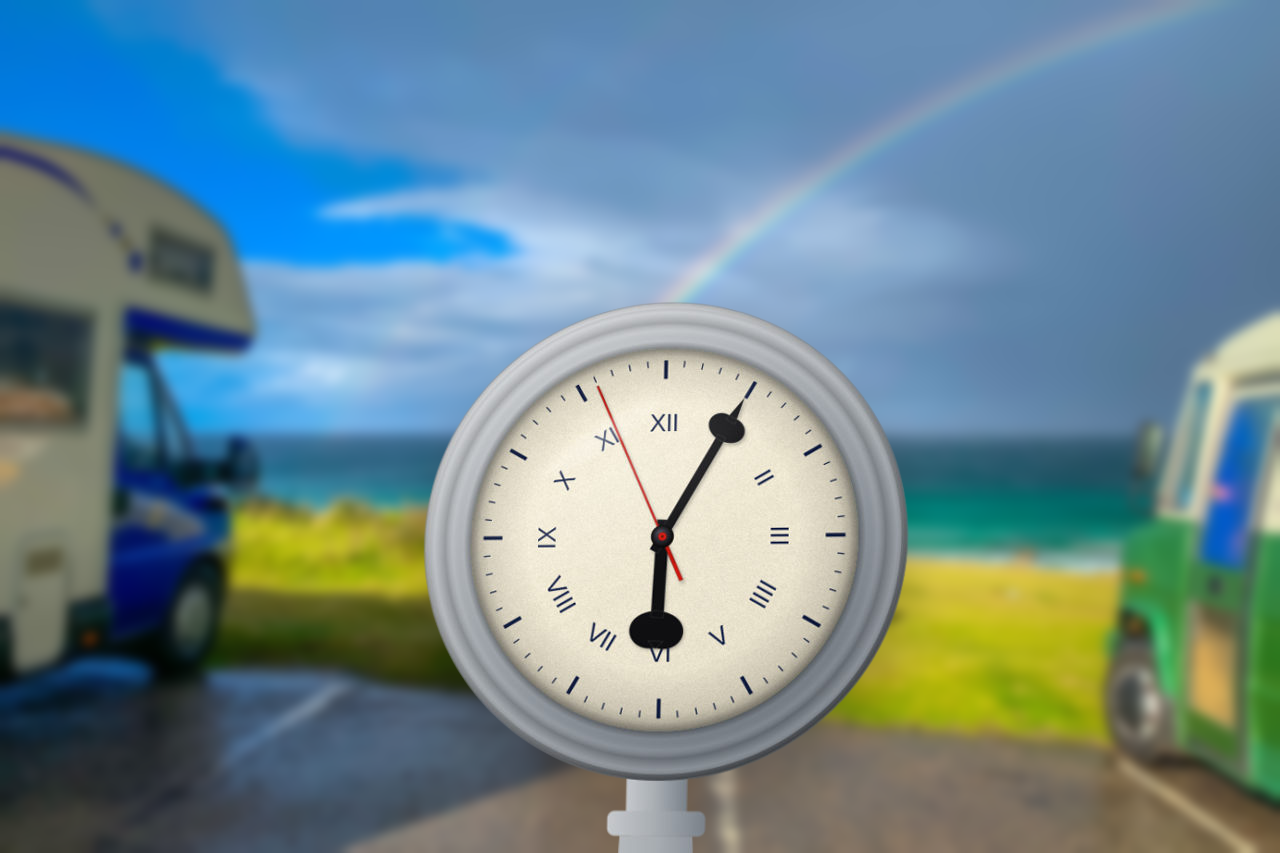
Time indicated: 6,04,56
